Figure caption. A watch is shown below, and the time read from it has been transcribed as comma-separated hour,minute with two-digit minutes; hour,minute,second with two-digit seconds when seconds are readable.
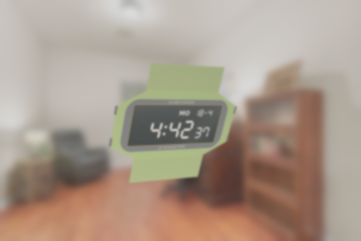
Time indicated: 4,42,37
